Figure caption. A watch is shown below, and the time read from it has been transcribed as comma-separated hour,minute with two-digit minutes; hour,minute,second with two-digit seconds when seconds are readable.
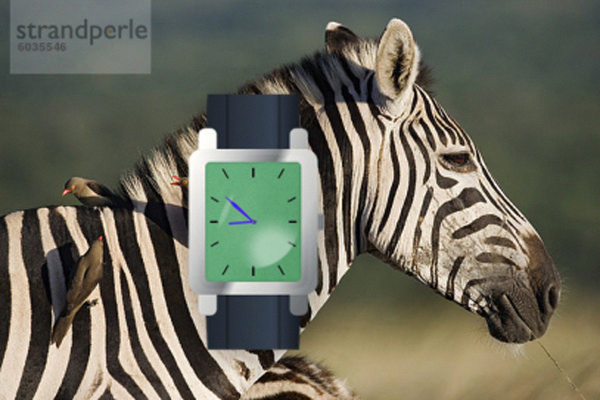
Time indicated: 8,52
